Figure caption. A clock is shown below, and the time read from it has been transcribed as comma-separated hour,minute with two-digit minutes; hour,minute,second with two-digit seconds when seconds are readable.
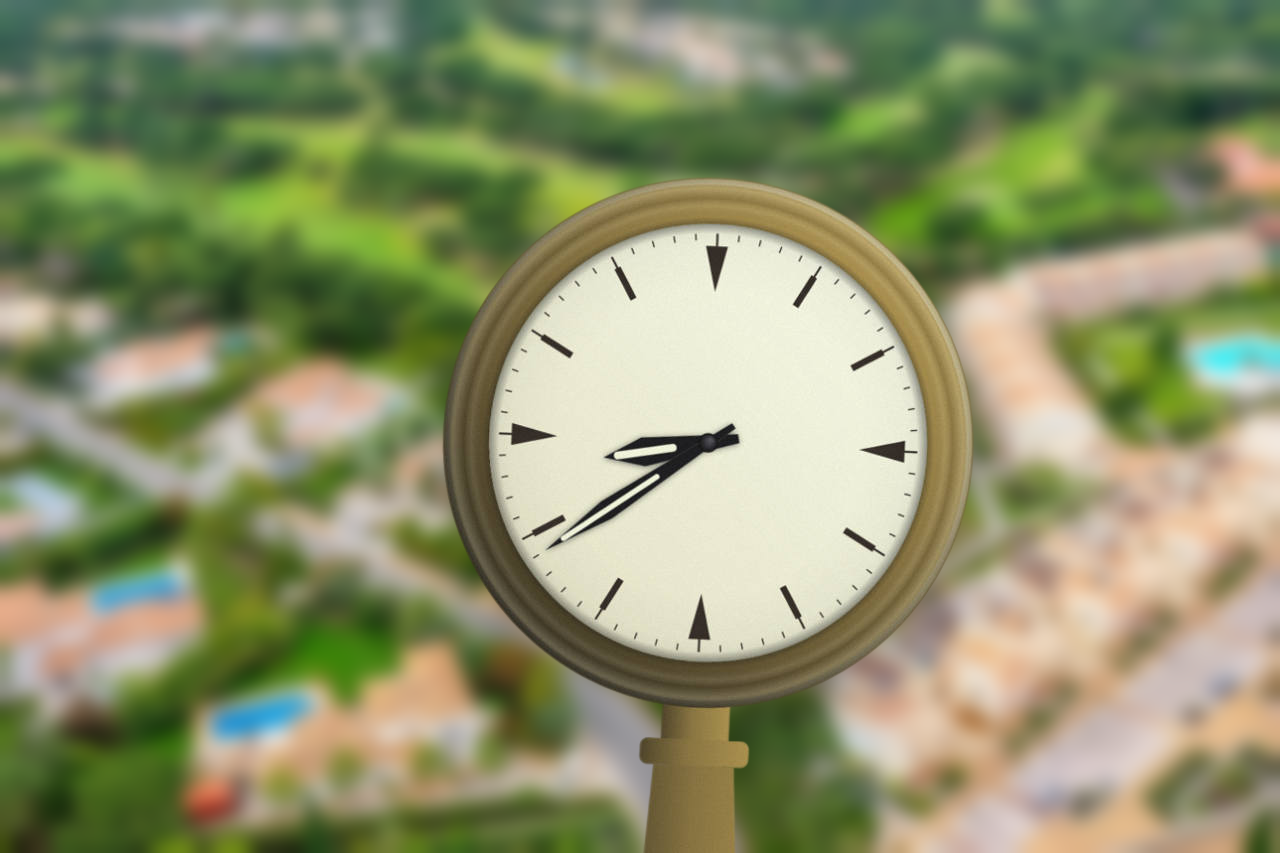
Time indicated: 8,39
